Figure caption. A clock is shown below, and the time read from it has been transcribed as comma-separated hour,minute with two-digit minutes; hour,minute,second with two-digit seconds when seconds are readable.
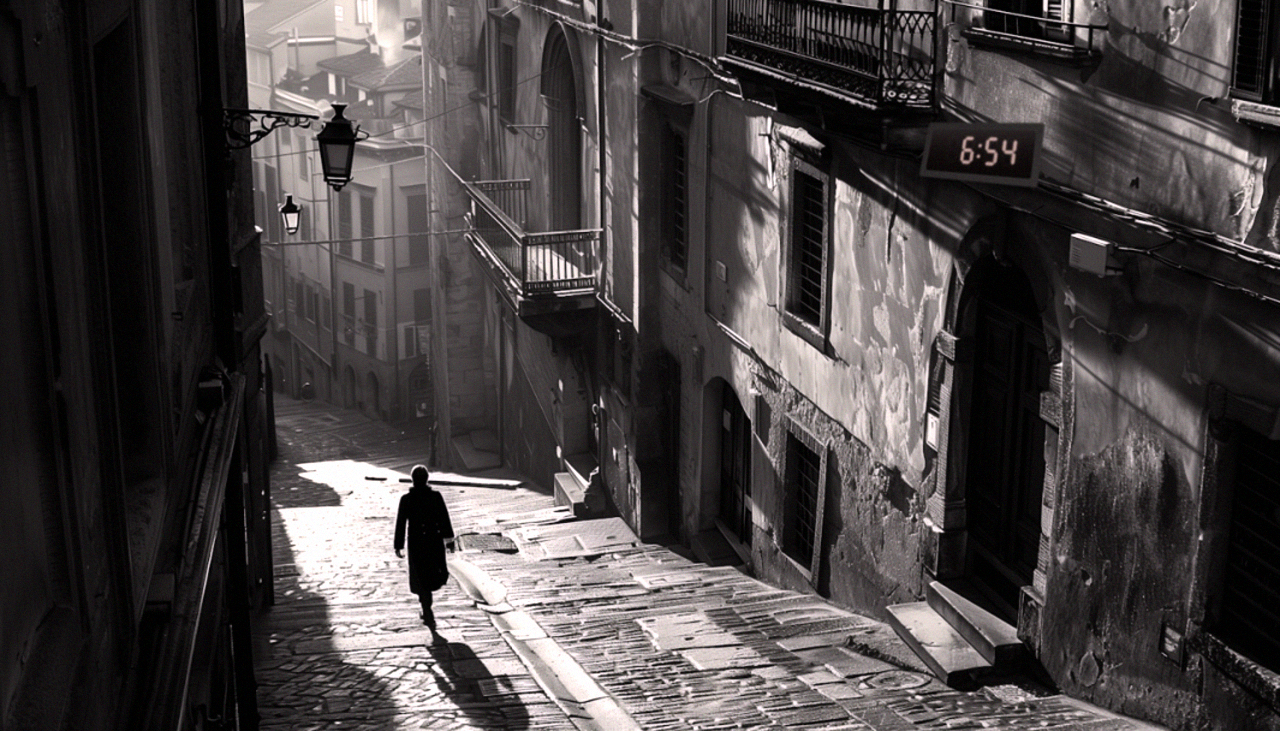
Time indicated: 6,54
